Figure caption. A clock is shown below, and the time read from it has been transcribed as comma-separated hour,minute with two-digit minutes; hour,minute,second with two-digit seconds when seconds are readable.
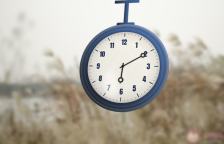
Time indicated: 6,10
